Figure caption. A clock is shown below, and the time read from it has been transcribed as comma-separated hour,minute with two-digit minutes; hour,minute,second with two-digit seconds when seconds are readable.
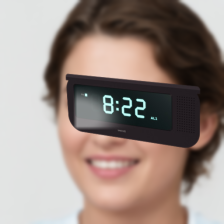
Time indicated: 8,22
